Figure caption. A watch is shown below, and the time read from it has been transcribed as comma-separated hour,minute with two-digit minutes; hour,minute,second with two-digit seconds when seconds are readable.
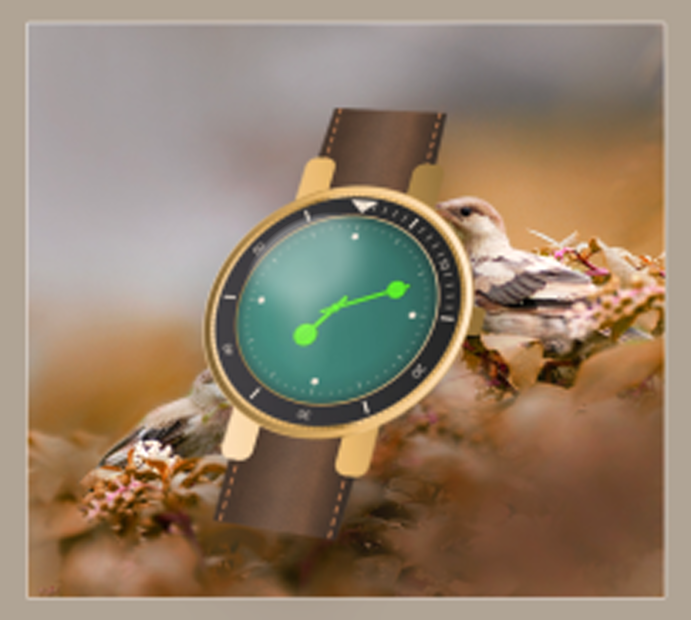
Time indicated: 7,11
